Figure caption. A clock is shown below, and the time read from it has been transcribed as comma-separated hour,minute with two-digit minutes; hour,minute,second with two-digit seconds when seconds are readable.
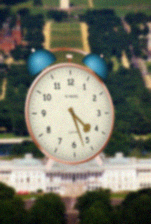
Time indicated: 4,27
